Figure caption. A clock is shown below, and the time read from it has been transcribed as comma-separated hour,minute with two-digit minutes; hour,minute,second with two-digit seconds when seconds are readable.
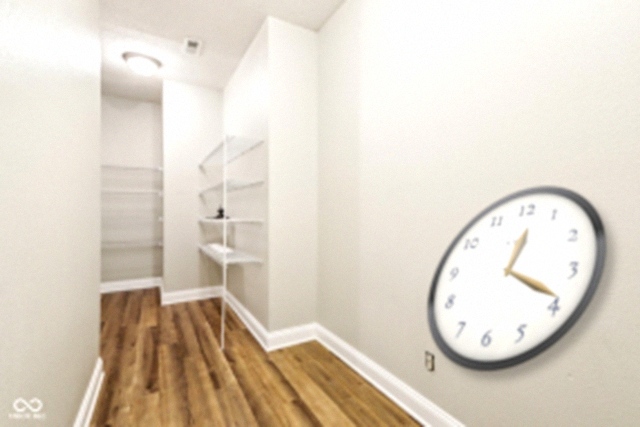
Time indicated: 12,19
